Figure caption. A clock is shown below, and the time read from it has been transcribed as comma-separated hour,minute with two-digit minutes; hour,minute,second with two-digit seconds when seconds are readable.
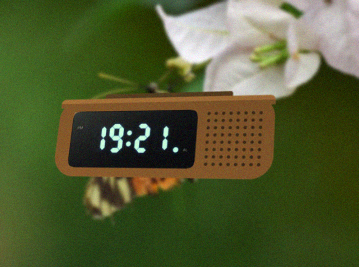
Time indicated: 19,21
